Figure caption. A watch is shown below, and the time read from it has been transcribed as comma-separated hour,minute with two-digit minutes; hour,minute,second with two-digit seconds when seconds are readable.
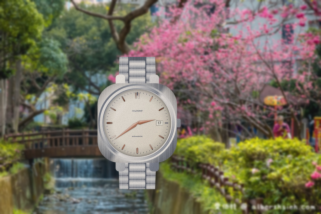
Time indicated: 2,39
